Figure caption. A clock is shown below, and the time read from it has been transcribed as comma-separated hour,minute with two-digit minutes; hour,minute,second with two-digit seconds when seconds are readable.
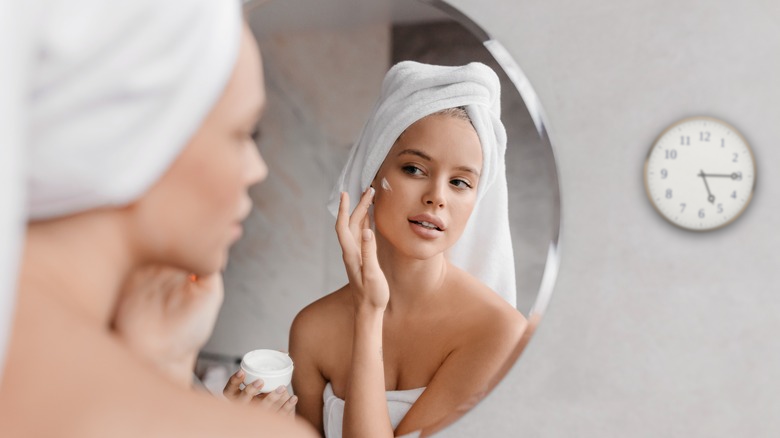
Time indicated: 5,15
